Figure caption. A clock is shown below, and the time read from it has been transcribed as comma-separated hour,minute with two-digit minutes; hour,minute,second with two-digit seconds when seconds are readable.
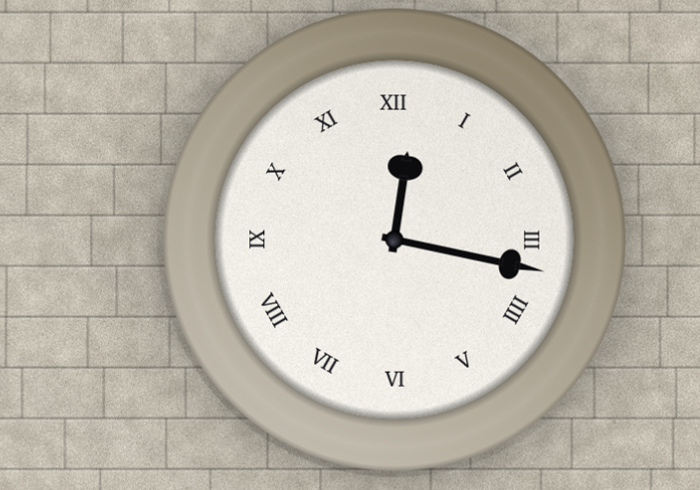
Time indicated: 12,17
